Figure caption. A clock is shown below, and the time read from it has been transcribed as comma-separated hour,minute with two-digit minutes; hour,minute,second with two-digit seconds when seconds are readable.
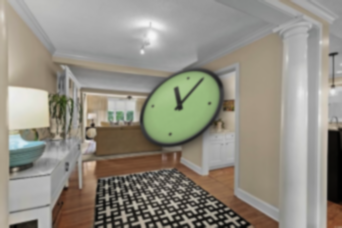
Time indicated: 11,05
